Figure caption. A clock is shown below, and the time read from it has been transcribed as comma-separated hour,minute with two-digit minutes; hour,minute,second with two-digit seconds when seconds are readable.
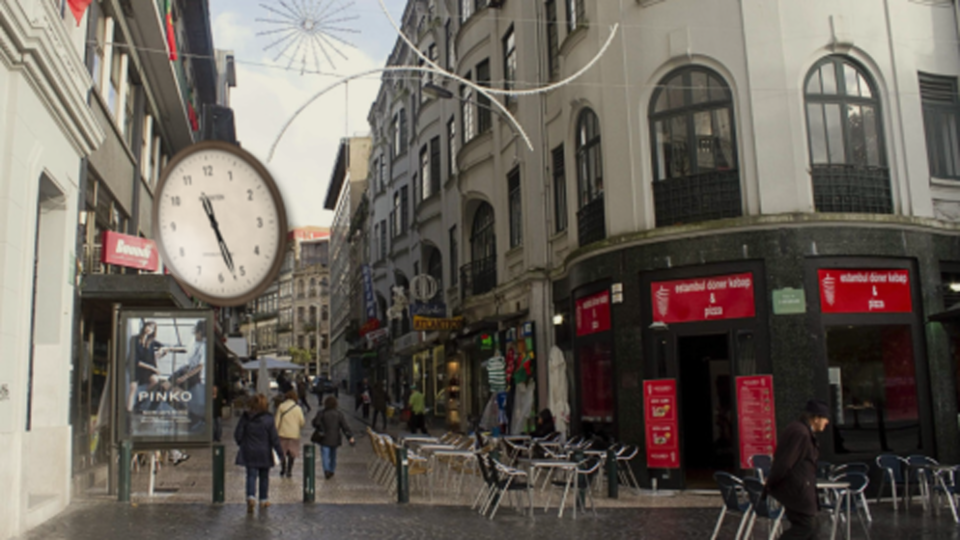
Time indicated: 11,27
